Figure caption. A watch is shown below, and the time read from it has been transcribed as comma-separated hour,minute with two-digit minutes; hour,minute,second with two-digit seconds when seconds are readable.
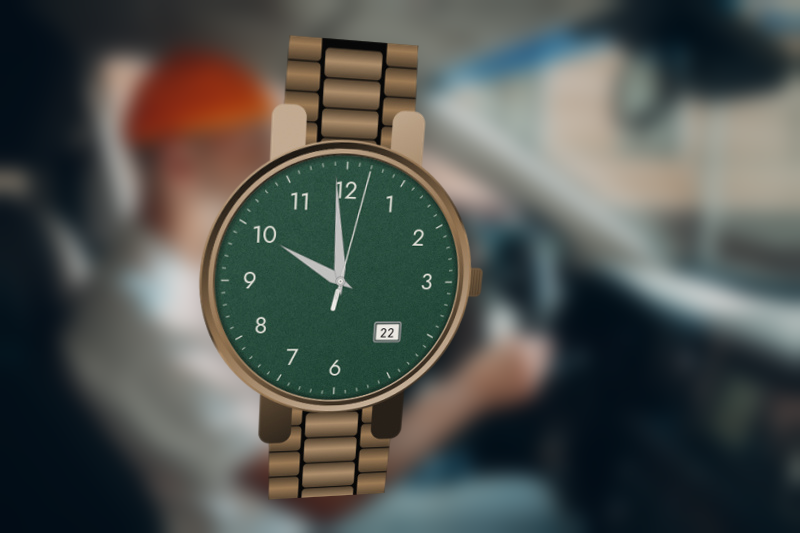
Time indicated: 9,59,02
